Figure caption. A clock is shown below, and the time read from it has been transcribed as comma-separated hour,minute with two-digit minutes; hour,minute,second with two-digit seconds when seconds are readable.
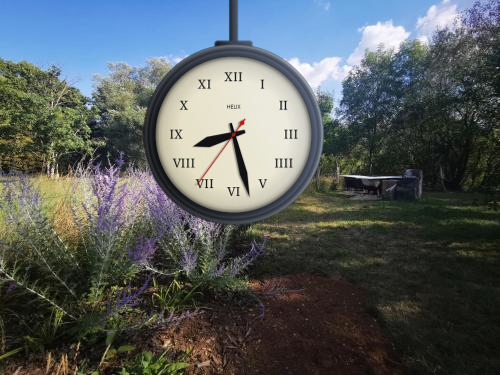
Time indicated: 8,27,36
